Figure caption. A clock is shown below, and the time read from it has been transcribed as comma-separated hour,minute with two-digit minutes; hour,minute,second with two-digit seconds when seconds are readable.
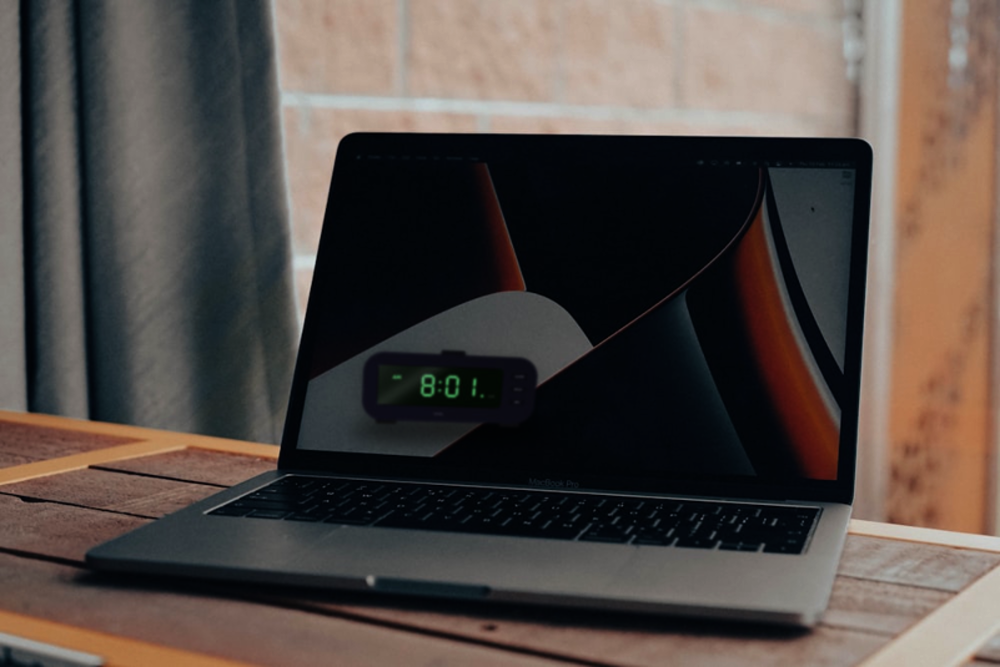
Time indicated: 8,01
